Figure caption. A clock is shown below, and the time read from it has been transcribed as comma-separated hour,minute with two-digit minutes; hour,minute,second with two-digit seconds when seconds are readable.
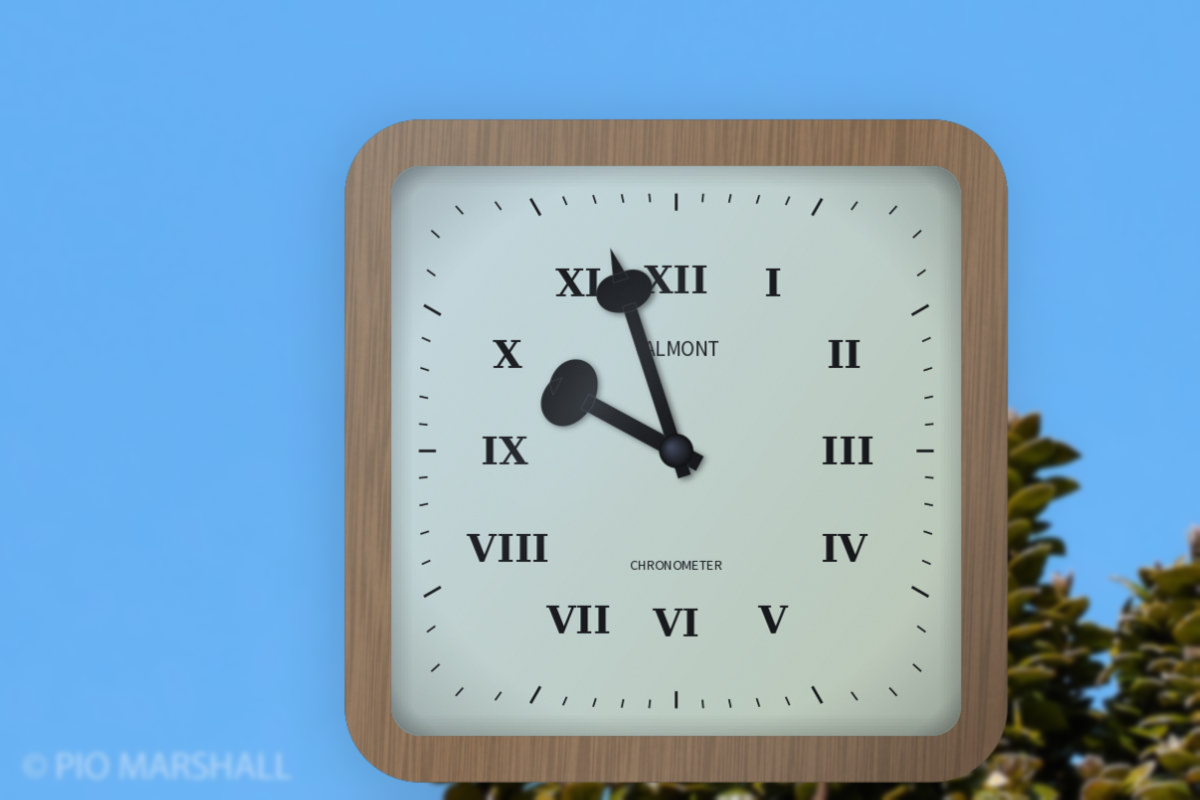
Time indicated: 9,57
